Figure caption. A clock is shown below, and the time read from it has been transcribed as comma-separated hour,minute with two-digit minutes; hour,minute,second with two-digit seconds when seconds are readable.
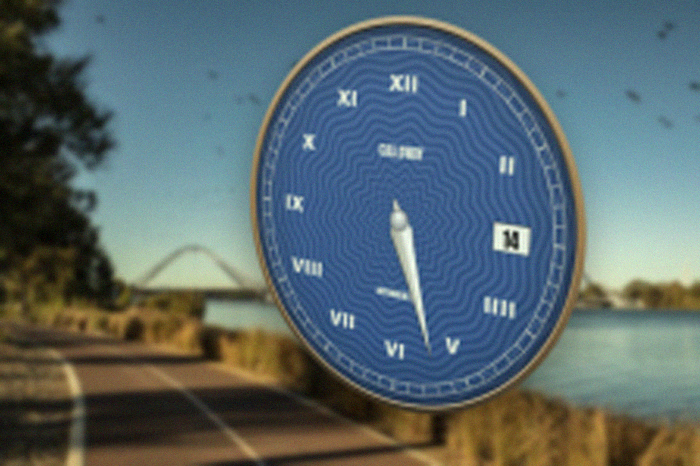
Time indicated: 5,27
